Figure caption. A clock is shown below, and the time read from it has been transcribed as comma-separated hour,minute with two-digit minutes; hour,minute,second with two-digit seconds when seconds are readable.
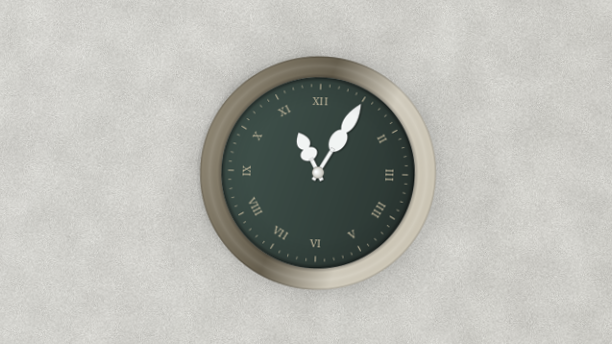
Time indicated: 11,05
